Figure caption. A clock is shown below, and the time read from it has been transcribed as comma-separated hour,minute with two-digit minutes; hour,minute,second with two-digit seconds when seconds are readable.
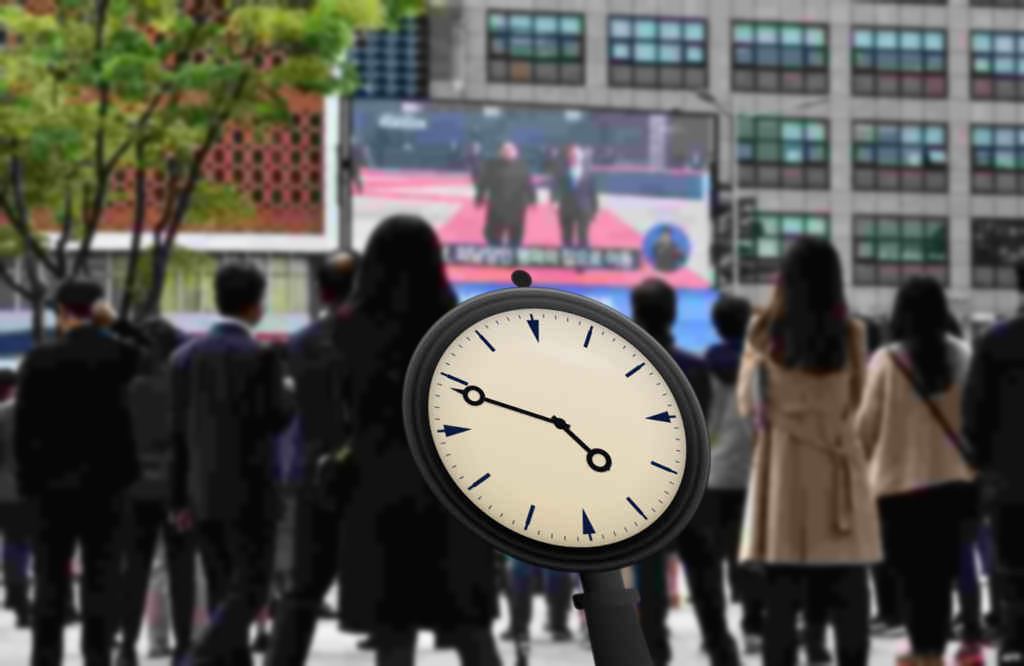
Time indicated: 4,49
